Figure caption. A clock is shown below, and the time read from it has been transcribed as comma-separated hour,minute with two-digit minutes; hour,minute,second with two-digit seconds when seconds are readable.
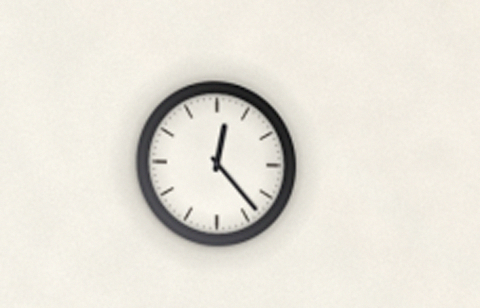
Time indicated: 12,23
